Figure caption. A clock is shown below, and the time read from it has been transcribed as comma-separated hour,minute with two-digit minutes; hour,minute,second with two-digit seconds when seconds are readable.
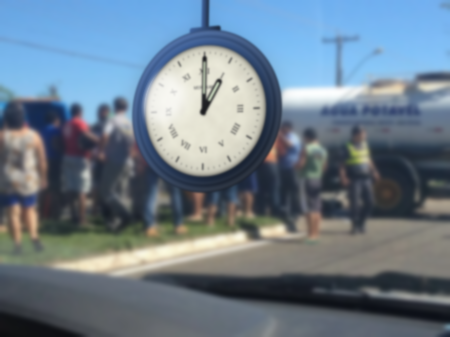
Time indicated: 1,00
